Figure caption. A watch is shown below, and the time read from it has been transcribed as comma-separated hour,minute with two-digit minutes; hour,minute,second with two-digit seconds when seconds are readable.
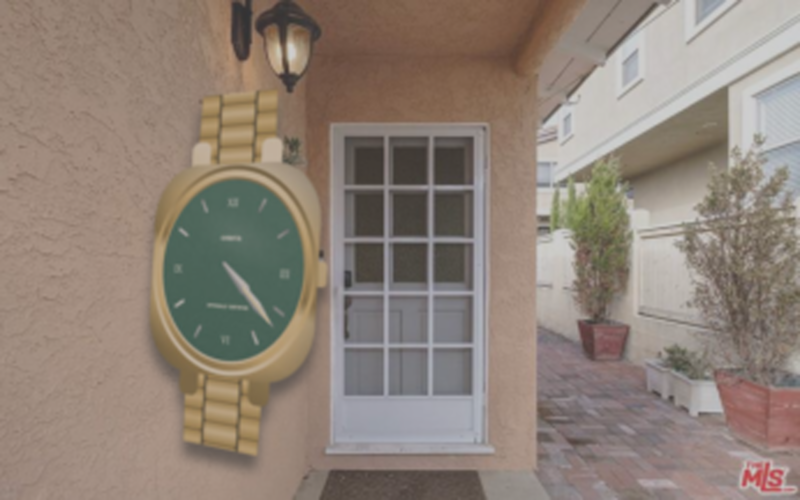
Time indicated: 4,22
